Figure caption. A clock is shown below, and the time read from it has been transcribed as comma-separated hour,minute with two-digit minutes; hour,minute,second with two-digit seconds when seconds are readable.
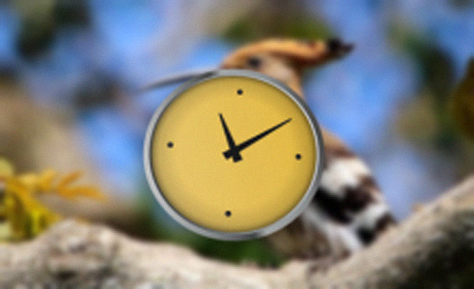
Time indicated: 11,09
